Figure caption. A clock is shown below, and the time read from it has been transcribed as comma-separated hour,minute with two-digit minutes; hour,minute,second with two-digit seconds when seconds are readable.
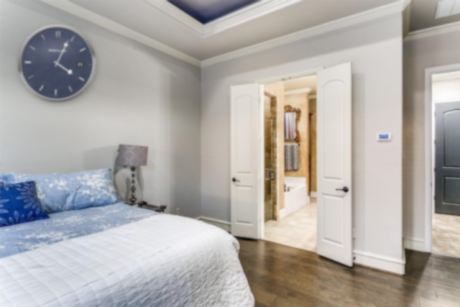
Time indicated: 4,04
